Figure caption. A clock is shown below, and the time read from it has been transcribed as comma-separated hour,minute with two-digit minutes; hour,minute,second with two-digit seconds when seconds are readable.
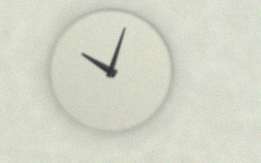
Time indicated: 10,03
